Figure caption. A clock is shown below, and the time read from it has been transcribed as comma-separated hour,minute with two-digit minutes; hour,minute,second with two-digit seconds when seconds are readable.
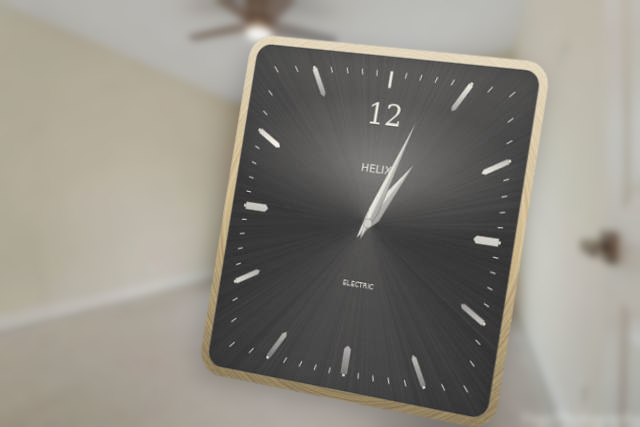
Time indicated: 1,03
